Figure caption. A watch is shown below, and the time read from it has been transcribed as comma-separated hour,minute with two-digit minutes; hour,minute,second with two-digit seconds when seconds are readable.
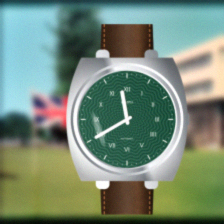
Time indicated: 11,40
